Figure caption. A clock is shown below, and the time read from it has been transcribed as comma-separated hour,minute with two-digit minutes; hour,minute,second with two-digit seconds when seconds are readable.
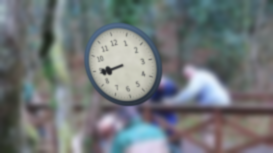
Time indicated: 8,44
